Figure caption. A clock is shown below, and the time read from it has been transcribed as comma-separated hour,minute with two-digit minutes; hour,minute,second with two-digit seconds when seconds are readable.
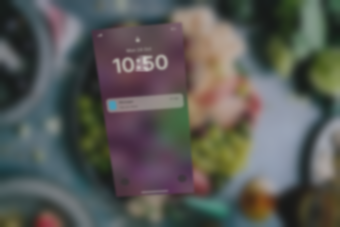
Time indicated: 10,50
